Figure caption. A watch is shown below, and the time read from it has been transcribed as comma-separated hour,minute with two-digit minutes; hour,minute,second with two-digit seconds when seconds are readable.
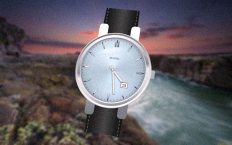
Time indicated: 4,28
